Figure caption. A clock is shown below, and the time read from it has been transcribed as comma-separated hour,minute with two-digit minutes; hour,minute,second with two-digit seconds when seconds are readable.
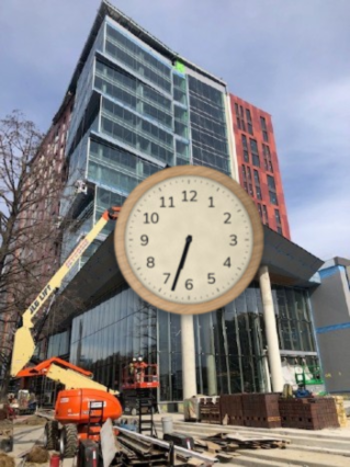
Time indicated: 6,33
